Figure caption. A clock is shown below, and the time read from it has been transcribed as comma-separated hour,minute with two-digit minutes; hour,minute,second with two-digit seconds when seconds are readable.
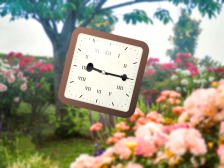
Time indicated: 9,15
